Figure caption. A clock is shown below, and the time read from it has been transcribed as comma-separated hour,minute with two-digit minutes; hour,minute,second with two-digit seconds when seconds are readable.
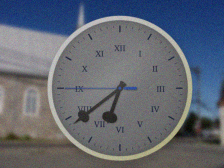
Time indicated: 6,38,45
